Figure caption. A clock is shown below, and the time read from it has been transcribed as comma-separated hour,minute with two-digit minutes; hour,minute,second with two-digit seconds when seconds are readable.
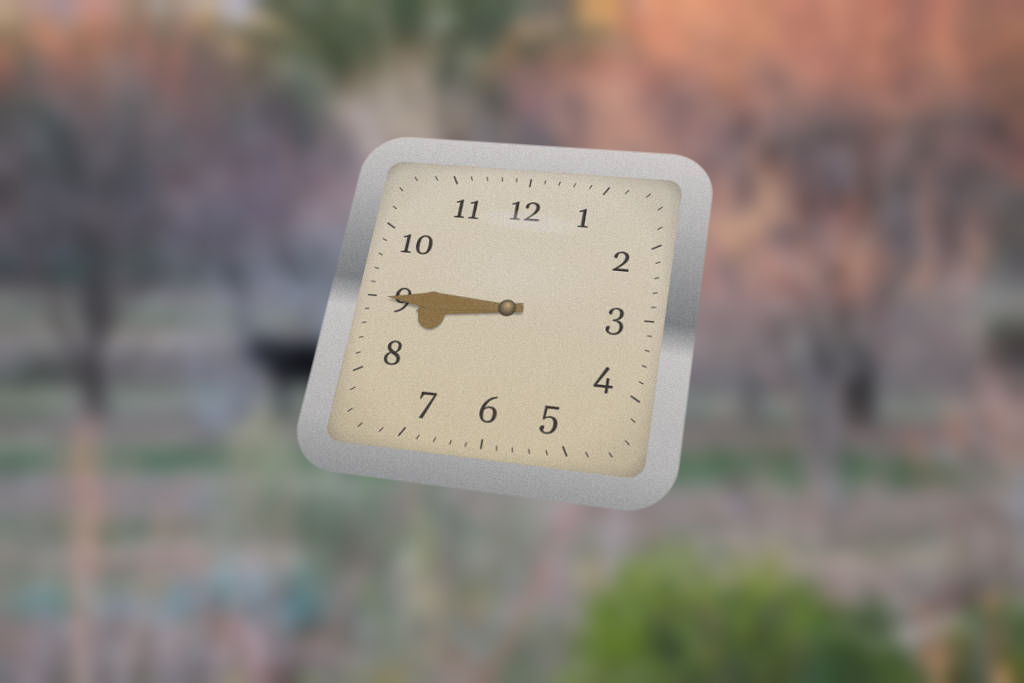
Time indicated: 8,45
